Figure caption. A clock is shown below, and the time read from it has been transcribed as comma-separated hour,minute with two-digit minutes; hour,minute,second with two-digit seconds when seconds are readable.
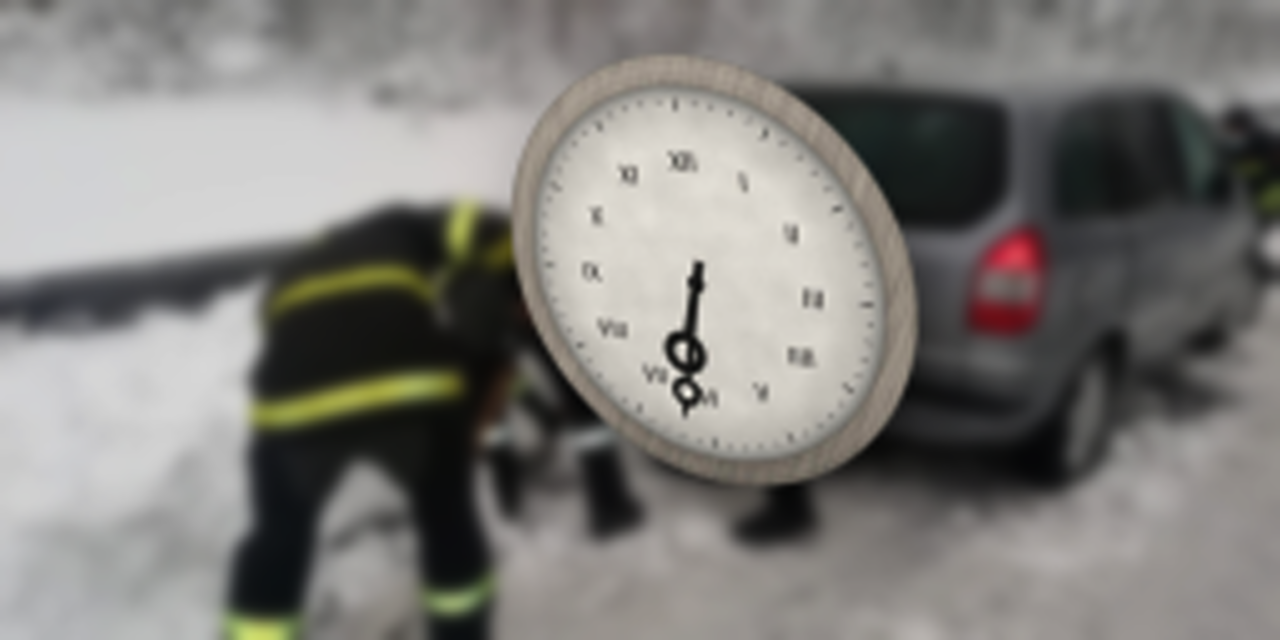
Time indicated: 6,32
